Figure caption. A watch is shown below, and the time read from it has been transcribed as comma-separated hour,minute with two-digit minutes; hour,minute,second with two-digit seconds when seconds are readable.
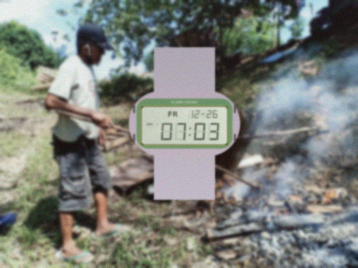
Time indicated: 7,03
